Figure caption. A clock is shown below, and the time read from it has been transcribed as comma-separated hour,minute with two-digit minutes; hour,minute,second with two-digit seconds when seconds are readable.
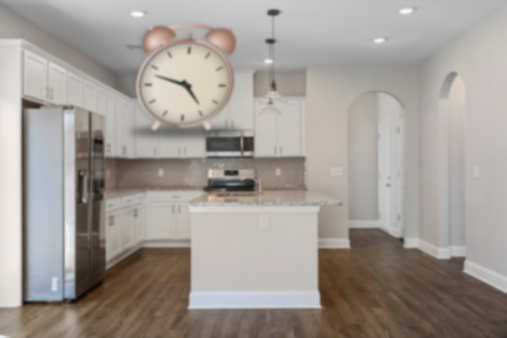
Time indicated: 4,48
